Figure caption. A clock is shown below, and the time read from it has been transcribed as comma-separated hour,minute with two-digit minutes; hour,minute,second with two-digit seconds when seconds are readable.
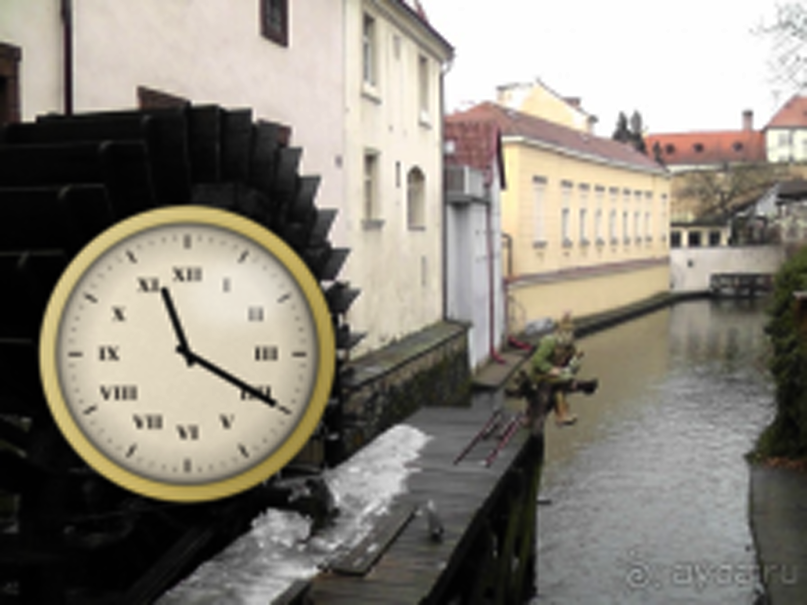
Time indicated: 11,20
